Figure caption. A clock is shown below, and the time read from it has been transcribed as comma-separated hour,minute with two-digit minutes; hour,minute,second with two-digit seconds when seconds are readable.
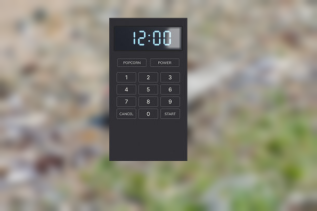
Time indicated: 12,00
